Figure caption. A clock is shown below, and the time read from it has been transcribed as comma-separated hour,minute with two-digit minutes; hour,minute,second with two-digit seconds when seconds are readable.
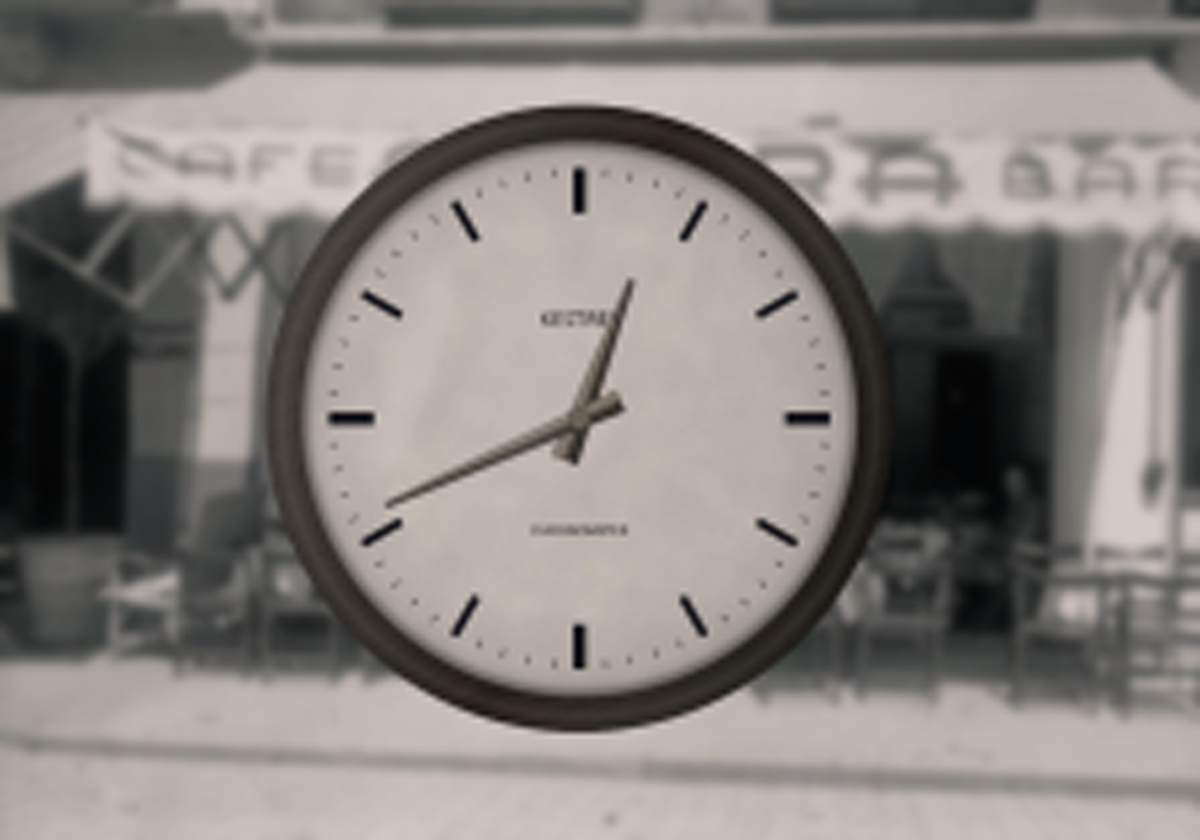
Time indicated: 12,41
